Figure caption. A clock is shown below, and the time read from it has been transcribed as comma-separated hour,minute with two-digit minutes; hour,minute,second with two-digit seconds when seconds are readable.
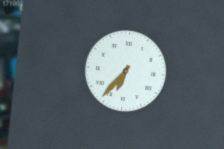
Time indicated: 6,36
